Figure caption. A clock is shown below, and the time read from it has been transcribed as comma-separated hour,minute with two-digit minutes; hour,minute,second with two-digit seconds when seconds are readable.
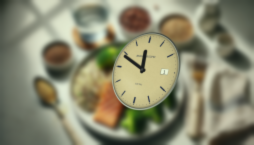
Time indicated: 11,49
